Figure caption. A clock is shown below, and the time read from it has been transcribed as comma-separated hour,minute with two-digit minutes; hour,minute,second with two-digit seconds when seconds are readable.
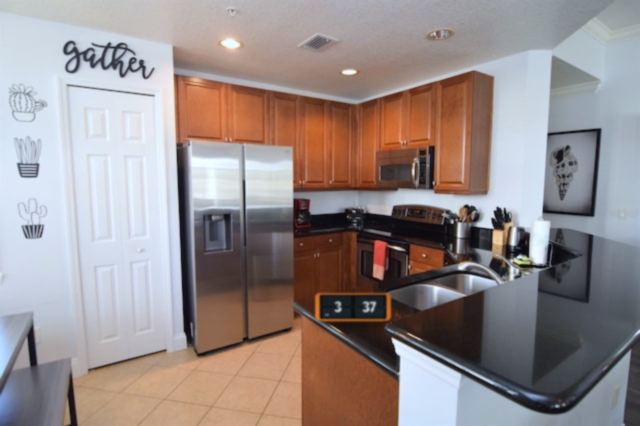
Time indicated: 3,37
